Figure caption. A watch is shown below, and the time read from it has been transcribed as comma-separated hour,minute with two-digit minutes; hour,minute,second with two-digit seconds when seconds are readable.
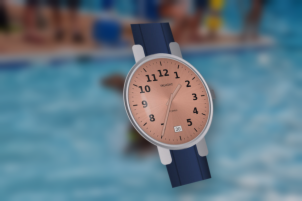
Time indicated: 1,35
